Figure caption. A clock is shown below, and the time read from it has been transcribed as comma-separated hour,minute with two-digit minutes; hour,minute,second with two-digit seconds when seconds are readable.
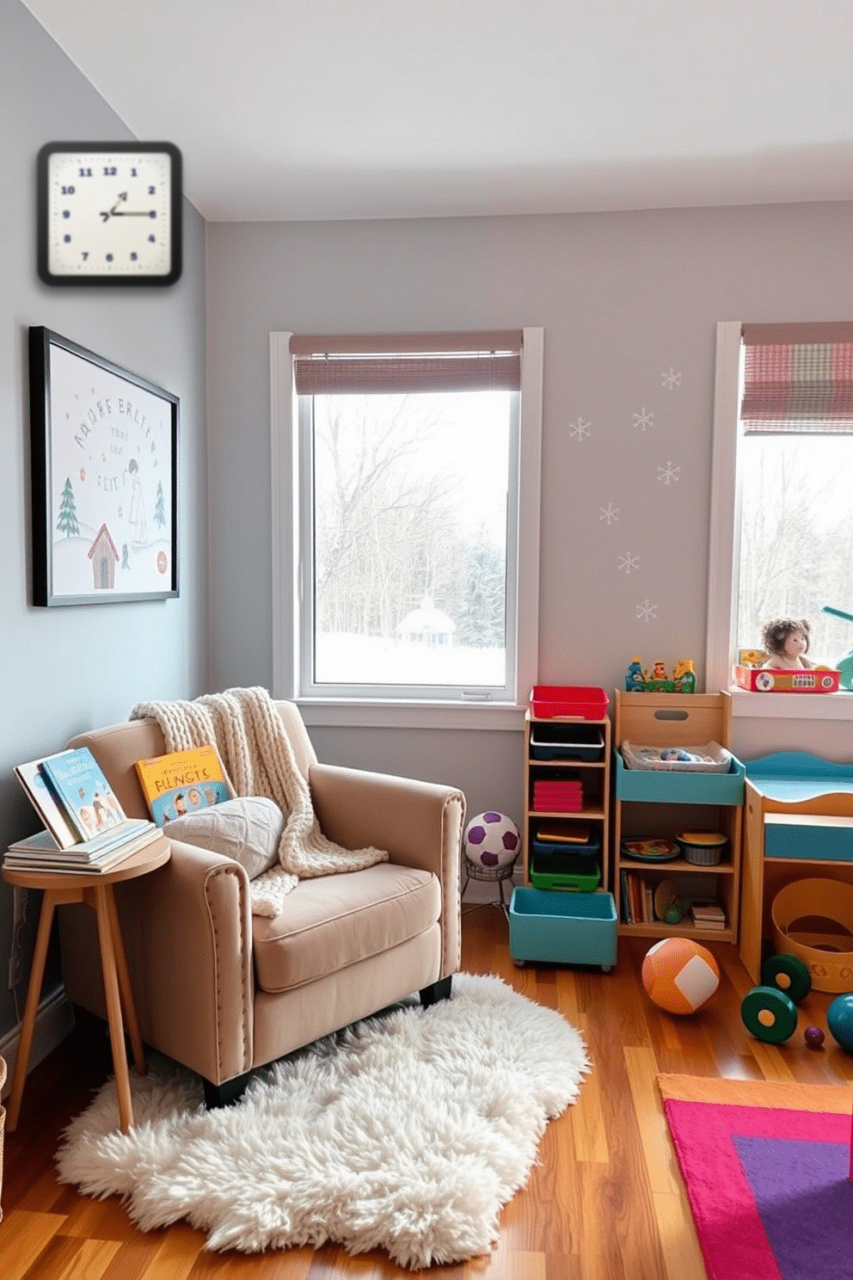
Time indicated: 1,15
